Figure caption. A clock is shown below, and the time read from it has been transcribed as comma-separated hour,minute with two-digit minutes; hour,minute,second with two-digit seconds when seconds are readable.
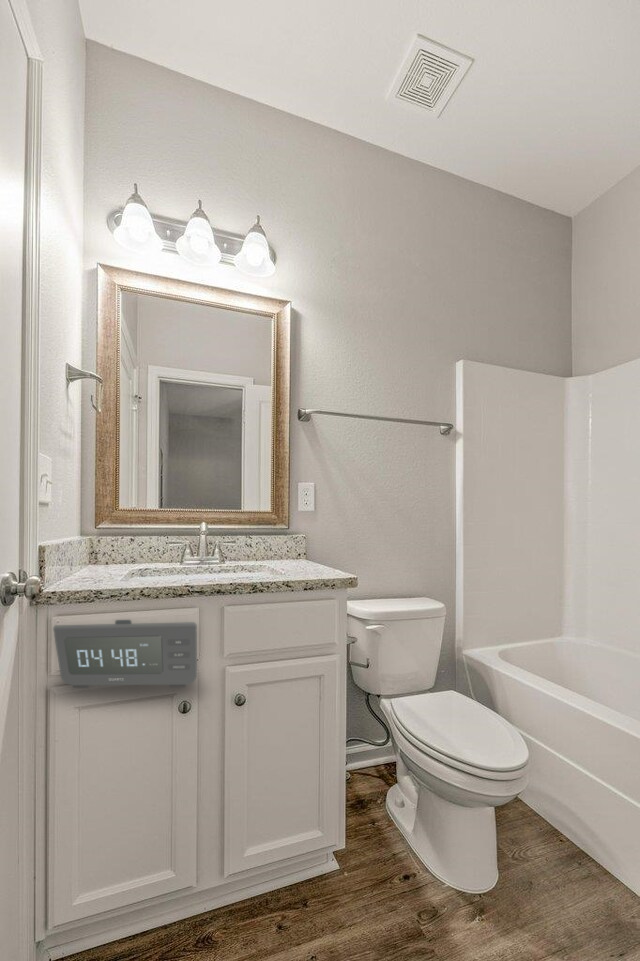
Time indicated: 4,48
